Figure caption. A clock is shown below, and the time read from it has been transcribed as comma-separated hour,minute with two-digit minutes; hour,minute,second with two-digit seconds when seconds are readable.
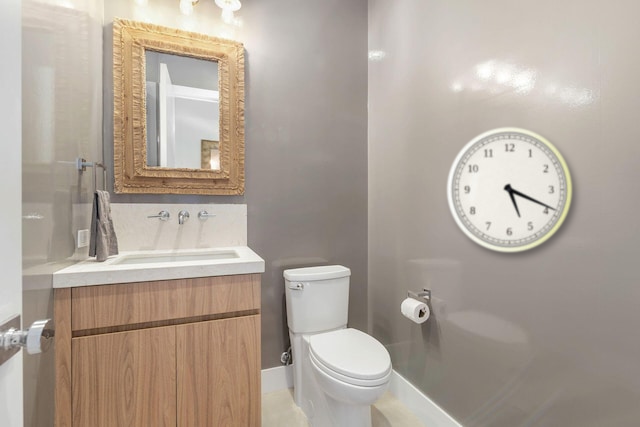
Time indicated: 5,19
